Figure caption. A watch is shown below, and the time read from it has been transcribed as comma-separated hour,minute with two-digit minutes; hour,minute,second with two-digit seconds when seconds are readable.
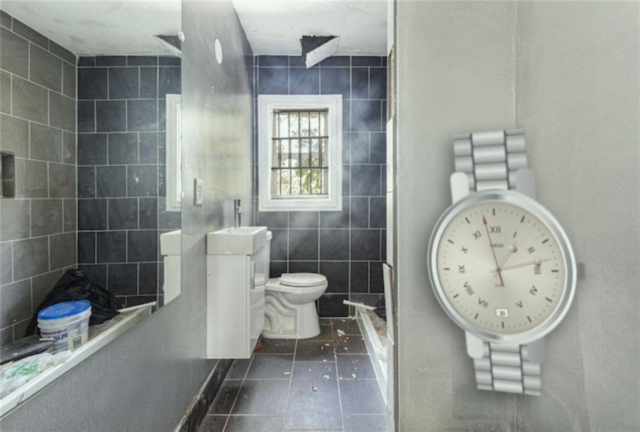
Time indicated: 1,12,58
